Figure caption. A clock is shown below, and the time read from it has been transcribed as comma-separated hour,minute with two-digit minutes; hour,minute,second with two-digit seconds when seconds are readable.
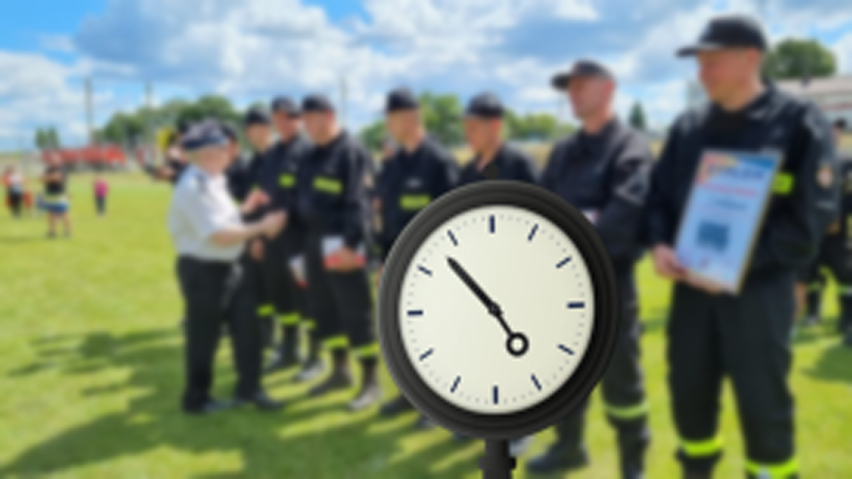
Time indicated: 4,53
